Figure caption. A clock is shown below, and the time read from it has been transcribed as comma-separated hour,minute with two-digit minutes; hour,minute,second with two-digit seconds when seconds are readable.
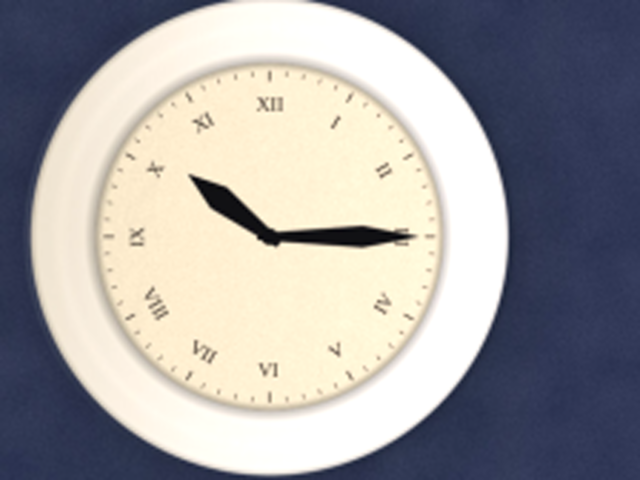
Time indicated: 10,15
